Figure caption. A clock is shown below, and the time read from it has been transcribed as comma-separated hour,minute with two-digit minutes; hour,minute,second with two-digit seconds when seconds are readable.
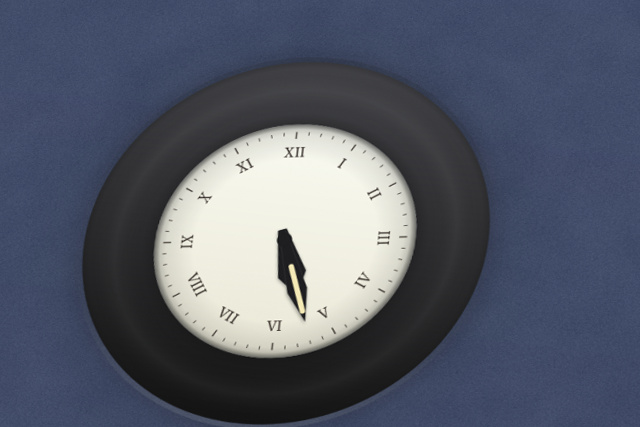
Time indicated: 5,27
